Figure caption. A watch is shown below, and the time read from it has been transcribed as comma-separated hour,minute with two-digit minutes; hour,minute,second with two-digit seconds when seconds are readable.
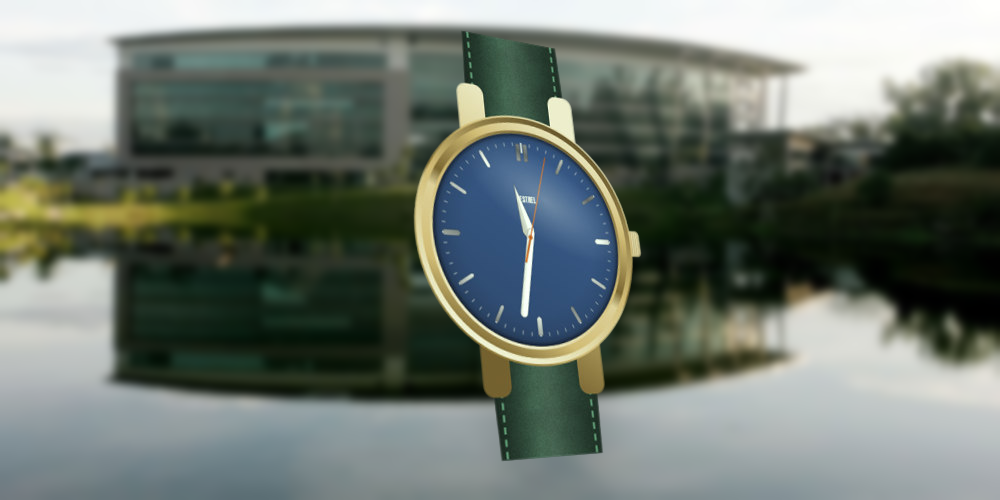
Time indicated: 11,32,03
